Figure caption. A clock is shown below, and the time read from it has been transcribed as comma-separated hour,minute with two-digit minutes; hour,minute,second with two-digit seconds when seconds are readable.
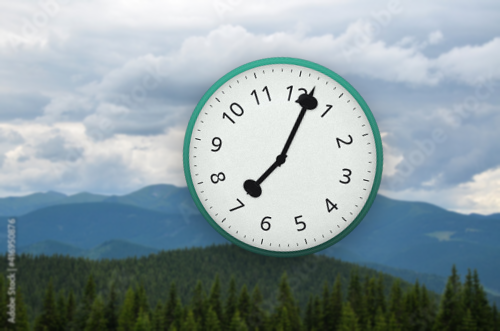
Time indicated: 7,02
